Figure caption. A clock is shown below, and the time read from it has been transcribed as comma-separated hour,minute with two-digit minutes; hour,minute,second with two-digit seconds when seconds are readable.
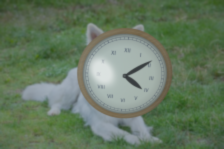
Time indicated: 4,09
